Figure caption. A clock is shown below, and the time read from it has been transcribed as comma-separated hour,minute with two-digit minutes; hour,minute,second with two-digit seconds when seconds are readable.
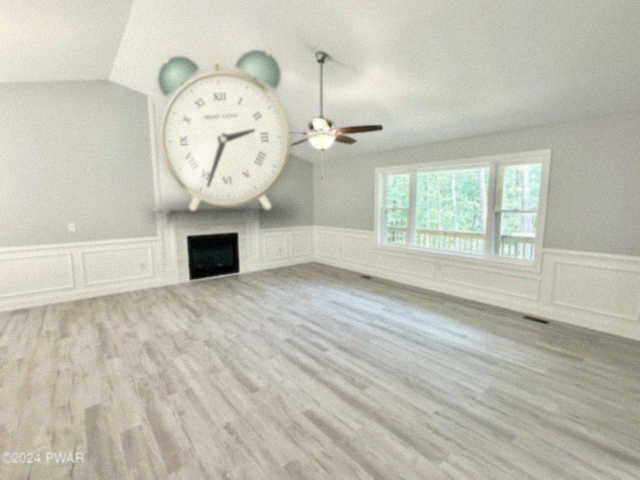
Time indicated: 2,34
